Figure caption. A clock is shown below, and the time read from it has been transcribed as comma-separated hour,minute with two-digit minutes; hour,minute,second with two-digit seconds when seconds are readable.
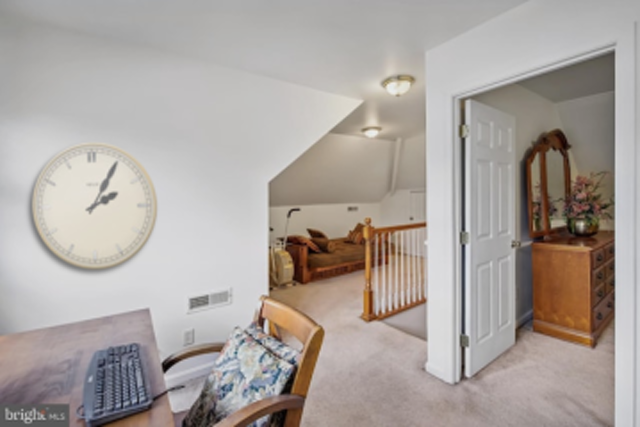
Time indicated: 2,05
